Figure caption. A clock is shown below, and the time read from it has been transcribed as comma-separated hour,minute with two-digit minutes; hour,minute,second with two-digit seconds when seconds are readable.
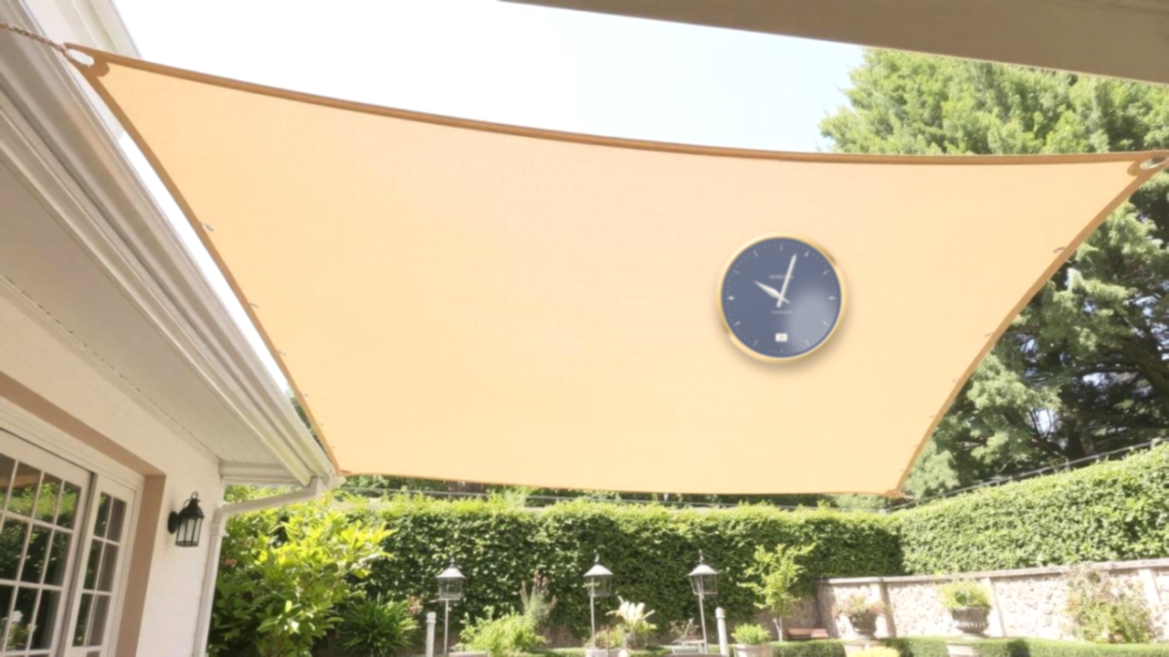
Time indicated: 10,03
